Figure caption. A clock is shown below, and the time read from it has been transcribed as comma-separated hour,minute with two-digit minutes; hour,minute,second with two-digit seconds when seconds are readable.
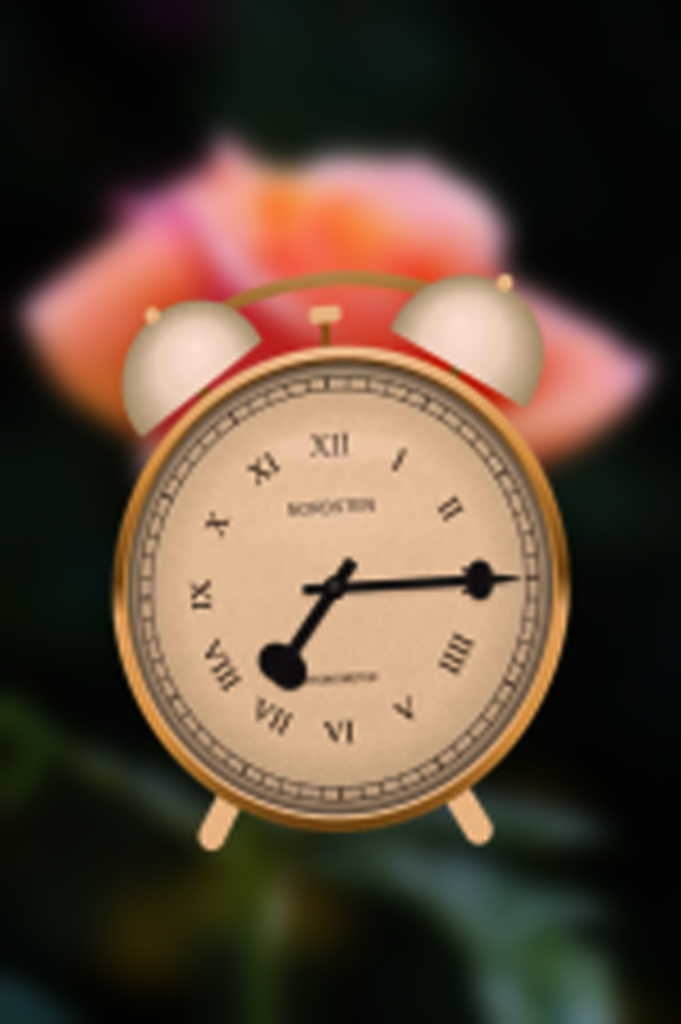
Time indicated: 7,15
